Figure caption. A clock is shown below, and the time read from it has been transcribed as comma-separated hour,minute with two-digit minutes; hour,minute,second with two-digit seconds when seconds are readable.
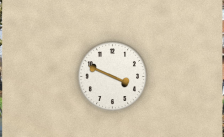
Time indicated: 3,49
